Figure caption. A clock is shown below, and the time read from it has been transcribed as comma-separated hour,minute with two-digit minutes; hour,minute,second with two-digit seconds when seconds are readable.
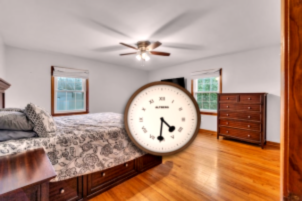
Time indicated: 4,31
